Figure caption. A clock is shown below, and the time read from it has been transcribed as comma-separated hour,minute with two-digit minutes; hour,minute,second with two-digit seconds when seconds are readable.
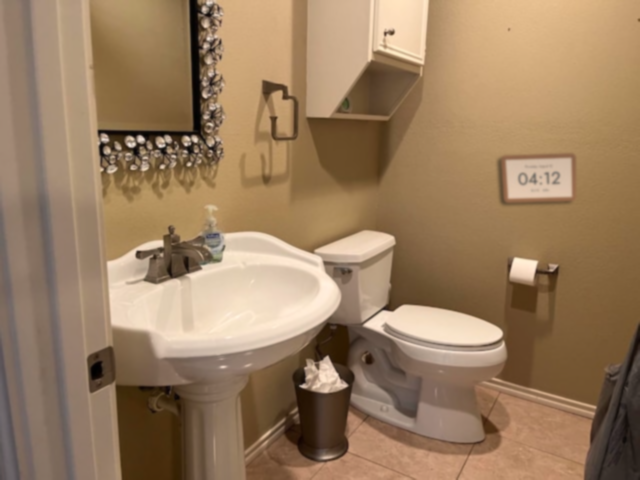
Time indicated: 4,12
